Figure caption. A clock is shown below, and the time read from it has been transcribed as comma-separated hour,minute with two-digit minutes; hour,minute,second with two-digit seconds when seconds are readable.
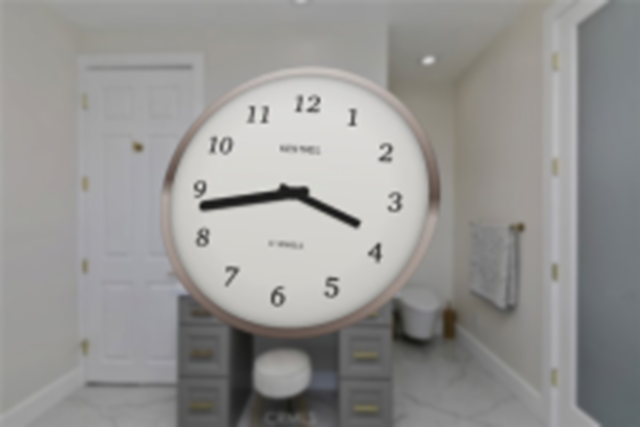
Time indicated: 3,43
